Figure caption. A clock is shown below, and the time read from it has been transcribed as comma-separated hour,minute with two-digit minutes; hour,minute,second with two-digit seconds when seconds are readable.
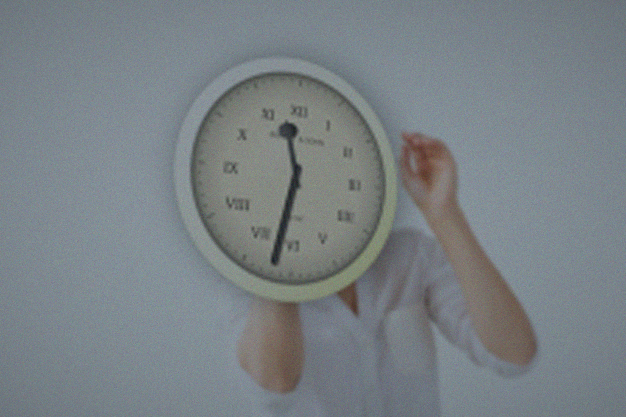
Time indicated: 11,32
